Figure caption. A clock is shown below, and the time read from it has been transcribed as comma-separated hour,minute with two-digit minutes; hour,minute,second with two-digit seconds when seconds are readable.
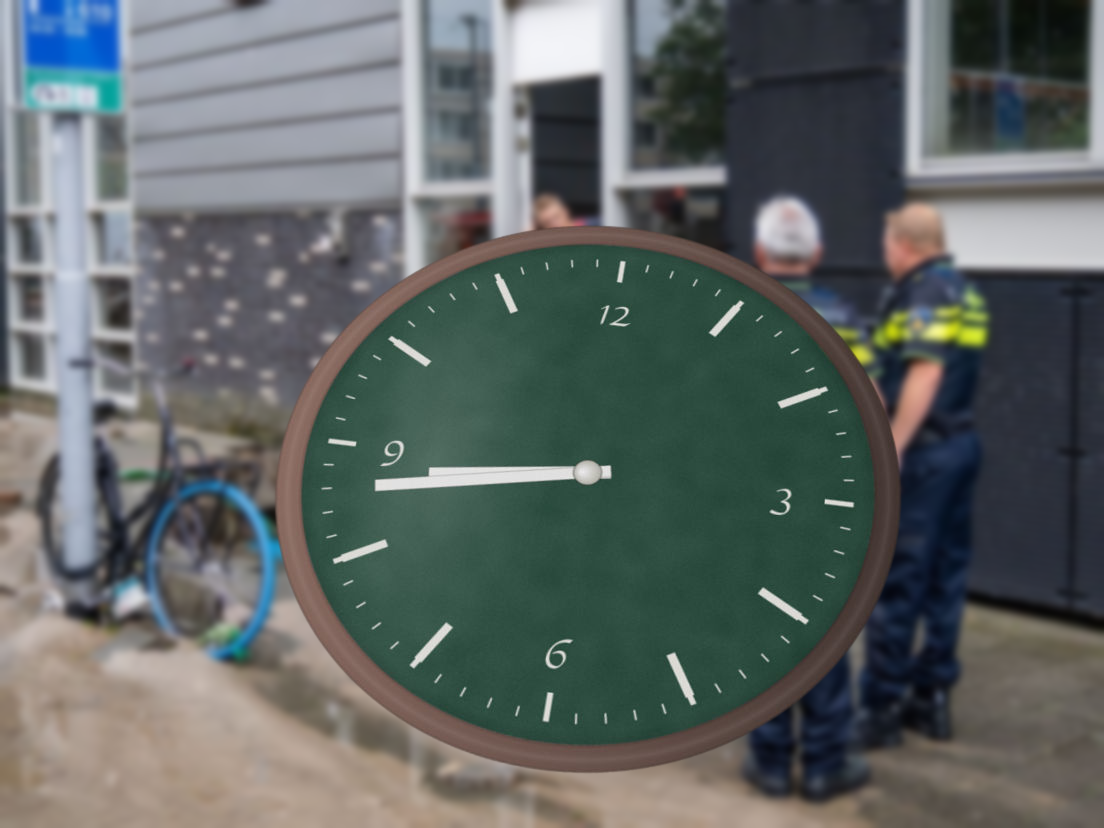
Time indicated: 8,43
